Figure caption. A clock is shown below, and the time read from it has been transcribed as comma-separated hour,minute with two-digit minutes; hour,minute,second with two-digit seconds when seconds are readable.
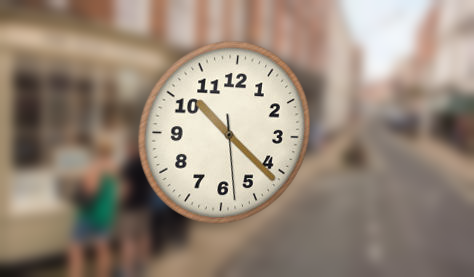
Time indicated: 10,21,28
